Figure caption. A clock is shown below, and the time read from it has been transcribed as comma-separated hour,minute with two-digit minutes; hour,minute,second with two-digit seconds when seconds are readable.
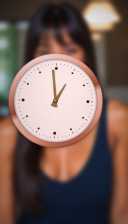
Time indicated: 12,59
